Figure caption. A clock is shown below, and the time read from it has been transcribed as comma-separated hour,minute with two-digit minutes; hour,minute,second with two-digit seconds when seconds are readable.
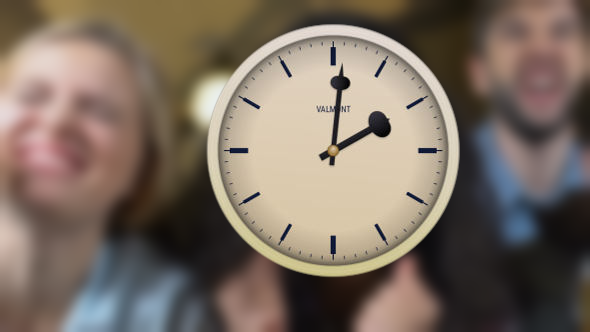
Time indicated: 2,01
